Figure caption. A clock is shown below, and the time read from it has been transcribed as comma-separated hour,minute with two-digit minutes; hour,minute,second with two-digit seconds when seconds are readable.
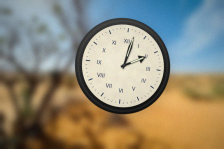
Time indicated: 2,02
